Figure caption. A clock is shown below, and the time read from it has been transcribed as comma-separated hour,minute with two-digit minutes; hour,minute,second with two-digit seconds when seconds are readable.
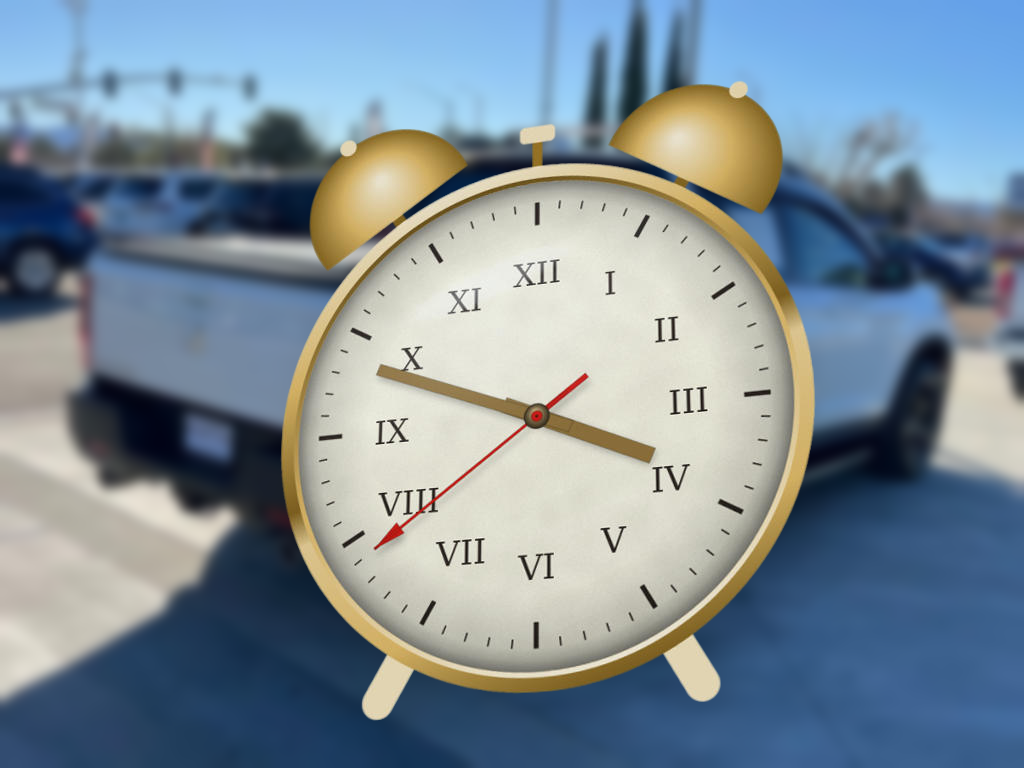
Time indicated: 3,48,39
